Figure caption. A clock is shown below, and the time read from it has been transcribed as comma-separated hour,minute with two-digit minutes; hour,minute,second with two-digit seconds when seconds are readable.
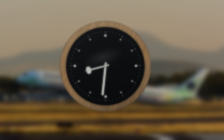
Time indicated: 8,31
